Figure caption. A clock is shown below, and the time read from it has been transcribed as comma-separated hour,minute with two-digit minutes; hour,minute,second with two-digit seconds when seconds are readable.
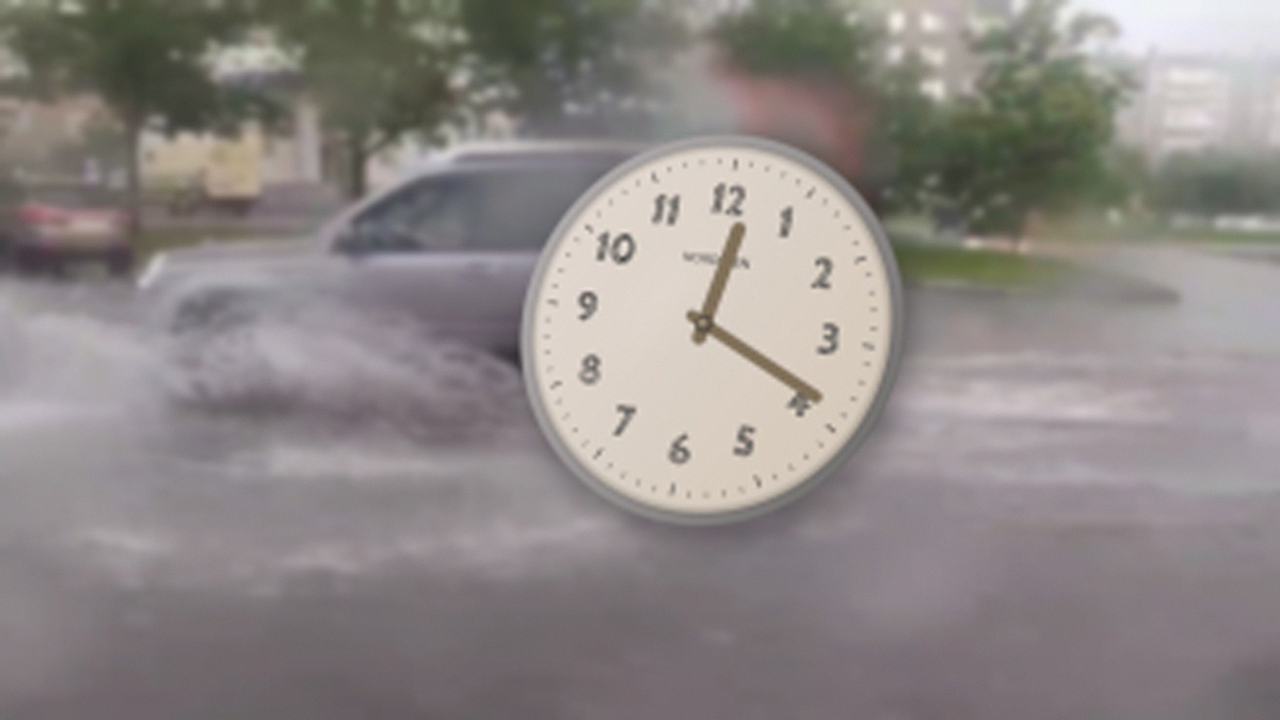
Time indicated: 12,19
